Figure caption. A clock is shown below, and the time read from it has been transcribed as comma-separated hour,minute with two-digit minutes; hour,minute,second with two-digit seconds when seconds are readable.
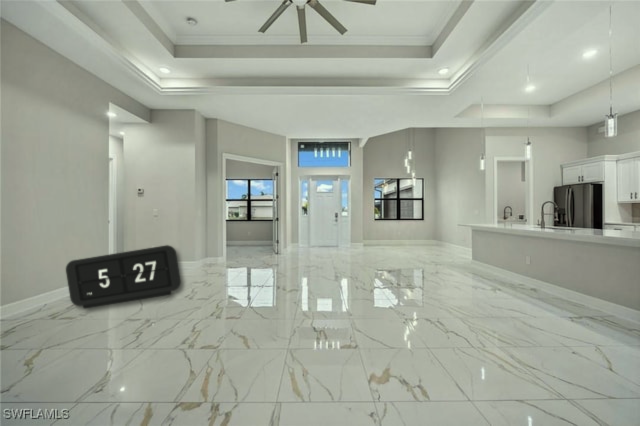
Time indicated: 5,27
